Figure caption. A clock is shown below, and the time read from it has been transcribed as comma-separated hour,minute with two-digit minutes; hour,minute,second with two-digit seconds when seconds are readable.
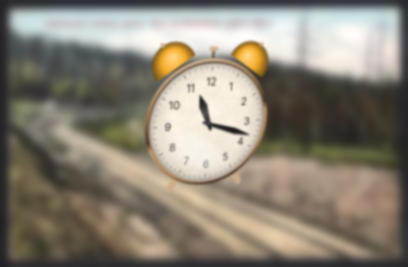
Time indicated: 11,18
